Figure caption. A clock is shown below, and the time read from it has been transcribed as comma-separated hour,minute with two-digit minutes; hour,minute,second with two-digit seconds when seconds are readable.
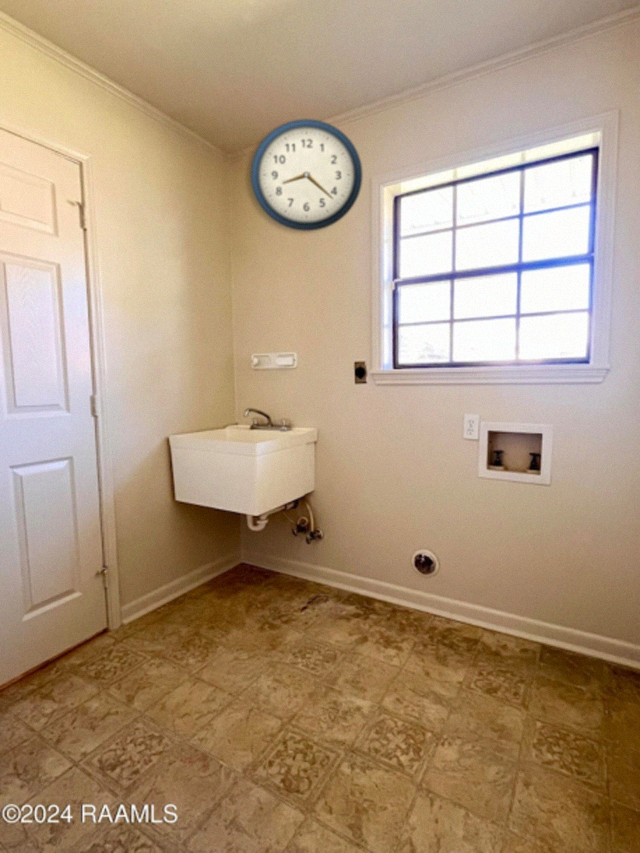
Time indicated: 8,22
